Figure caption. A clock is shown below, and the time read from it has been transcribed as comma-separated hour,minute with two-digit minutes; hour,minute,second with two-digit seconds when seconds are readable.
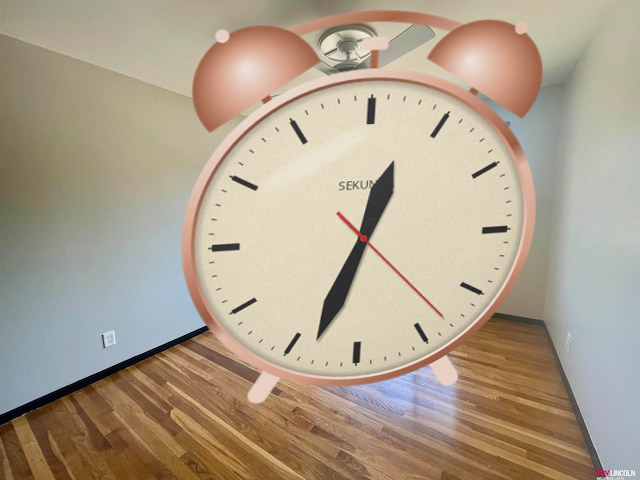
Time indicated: 12,33,23
